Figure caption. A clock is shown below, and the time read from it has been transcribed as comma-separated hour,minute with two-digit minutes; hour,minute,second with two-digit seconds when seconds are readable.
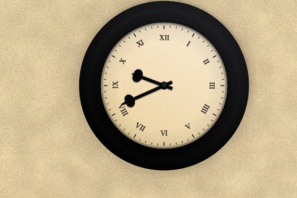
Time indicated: 9,41
